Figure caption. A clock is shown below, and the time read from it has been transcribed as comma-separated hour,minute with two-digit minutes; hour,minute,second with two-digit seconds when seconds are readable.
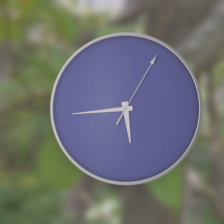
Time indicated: 5,44,05
